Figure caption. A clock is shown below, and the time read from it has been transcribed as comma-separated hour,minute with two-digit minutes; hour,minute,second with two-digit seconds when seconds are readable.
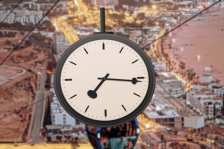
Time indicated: 7,16
